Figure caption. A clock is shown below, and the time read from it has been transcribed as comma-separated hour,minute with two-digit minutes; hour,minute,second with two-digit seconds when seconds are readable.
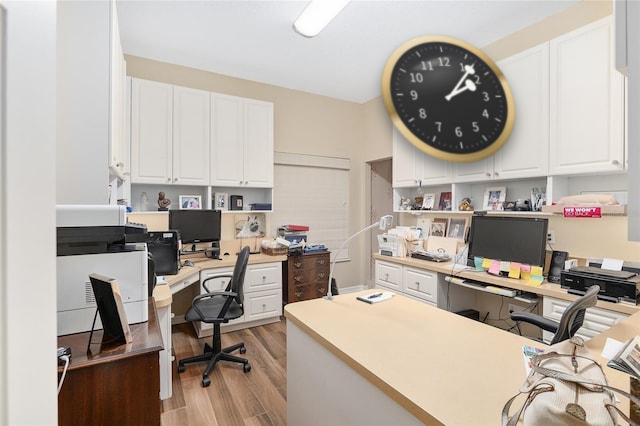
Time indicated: 2,07
